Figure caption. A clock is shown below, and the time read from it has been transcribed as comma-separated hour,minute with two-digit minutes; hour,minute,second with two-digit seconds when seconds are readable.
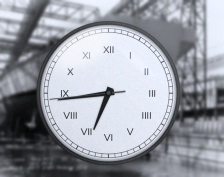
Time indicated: 6,43,44
